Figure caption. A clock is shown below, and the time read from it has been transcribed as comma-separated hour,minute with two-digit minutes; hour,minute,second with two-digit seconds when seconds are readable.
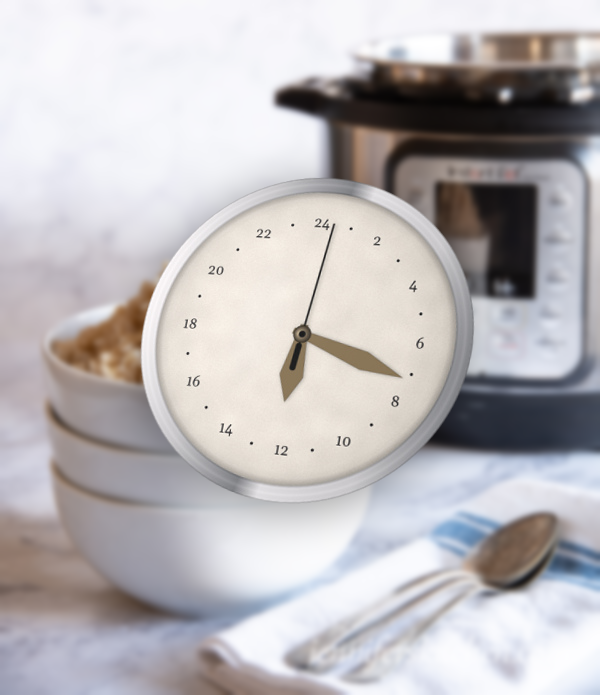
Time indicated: 12,18,01
